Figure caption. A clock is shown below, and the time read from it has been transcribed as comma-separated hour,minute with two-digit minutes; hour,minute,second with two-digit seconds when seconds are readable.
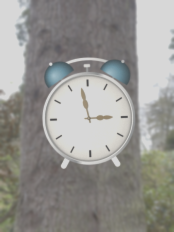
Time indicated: 2,58
